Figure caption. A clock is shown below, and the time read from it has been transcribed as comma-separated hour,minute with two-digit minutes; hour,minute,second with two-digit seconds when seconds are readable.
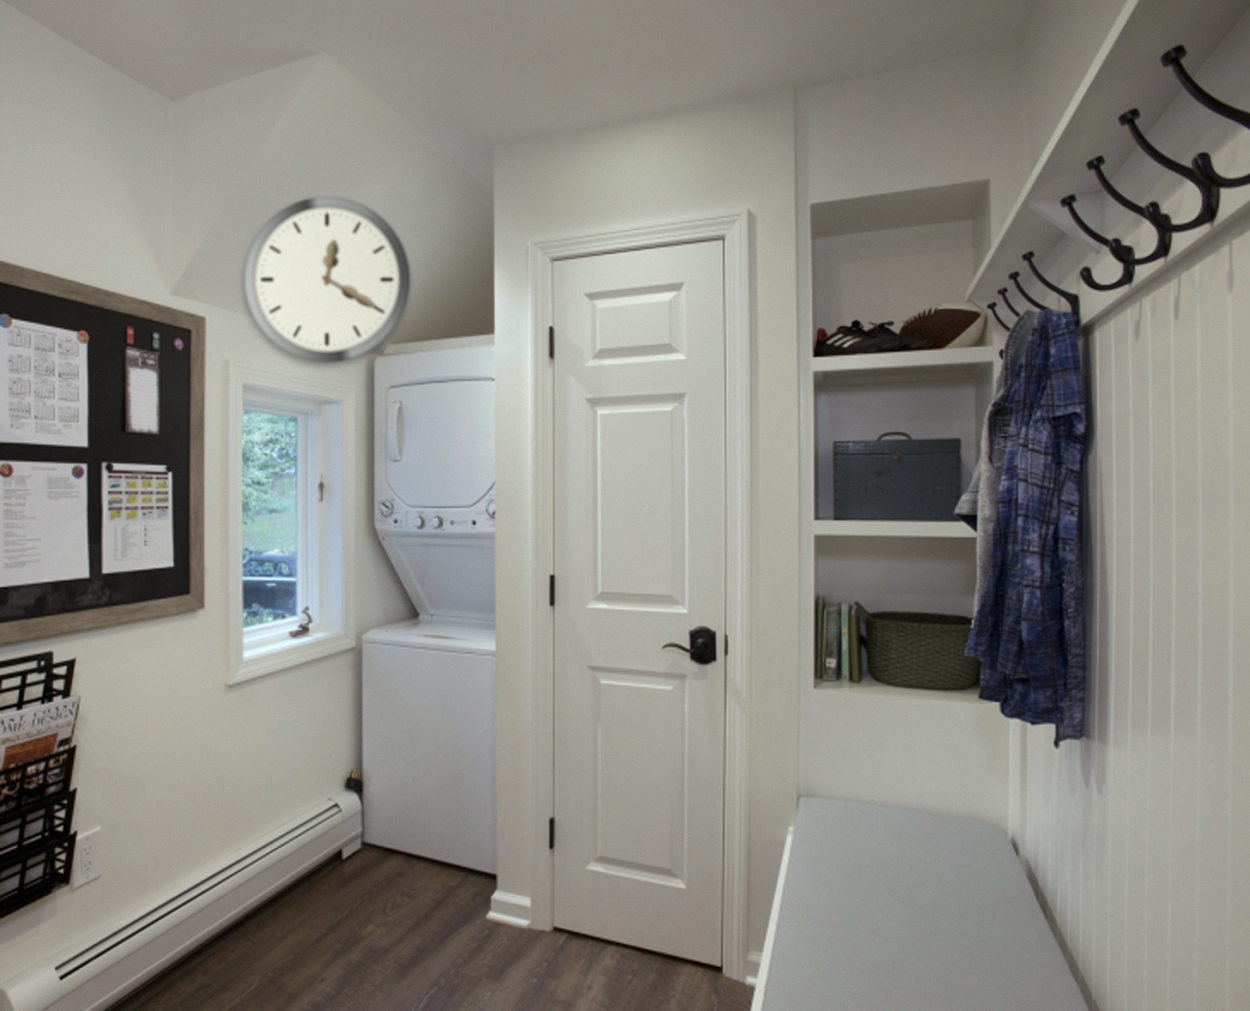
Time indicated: 12,20
